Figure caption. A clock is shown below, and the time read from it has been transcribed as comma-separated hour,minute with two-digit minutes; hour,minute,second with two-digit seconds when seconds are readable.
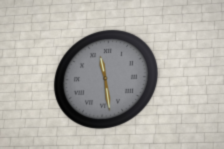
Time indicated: 11,28
